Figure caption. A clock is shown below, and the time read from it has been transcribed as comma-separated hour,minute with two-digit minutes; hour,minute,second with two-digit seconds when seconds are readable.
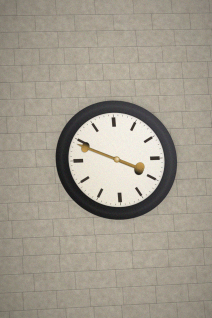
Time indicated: 3,49
